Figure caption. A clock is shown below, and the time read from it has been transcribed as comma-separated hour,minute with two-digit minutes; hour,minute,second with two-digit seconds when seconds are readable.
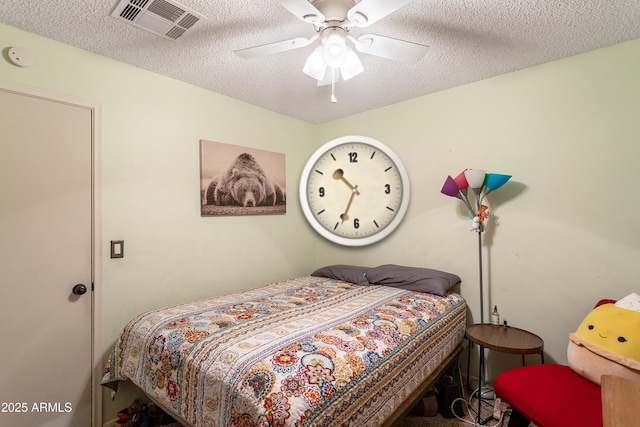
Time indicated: 10,34
